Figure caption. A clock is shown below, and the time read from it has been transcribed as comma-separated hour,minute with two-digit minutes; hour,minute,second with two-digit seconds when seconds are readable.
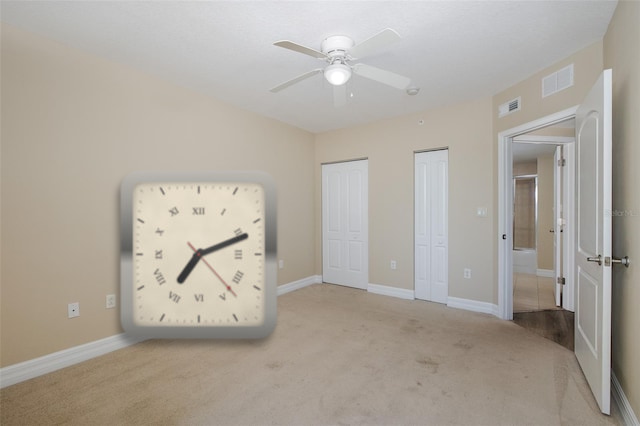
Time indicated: 7,11,23
